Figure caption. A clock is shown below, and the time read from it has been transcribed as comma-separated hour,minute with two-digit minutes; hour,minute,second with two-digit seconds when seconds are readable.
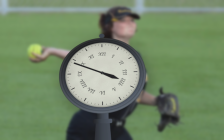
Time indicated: 3,49
